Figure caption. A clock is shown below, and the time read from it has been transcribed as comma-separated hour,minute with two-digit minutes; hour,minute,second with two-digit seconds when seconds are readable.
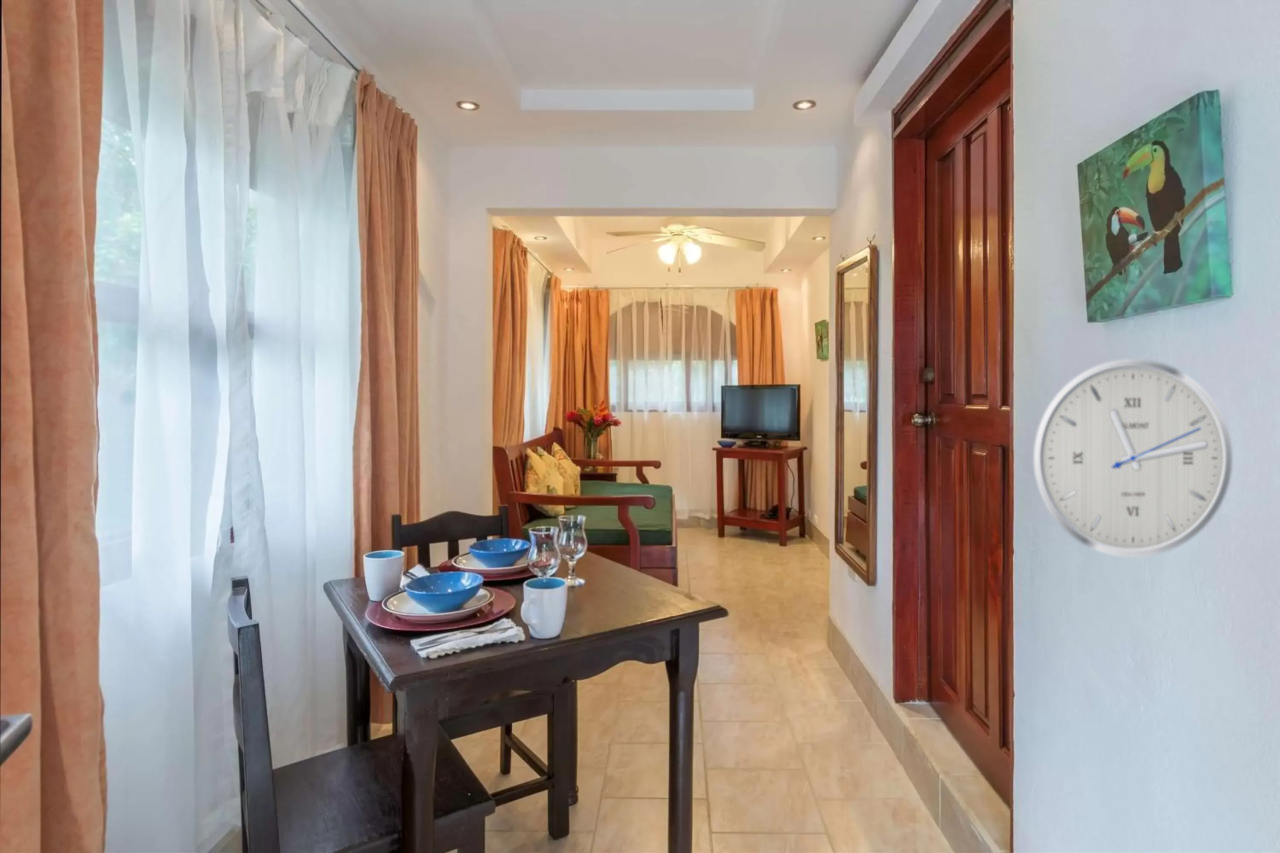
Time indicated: 11,13,11
